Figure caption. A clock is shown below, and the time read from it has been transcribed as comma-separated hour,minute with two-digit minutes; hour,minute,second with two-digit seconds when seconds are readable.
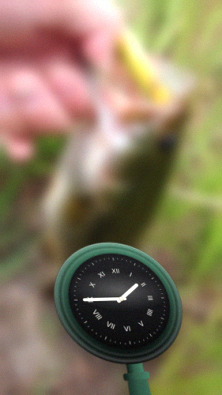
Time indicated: 1,45
